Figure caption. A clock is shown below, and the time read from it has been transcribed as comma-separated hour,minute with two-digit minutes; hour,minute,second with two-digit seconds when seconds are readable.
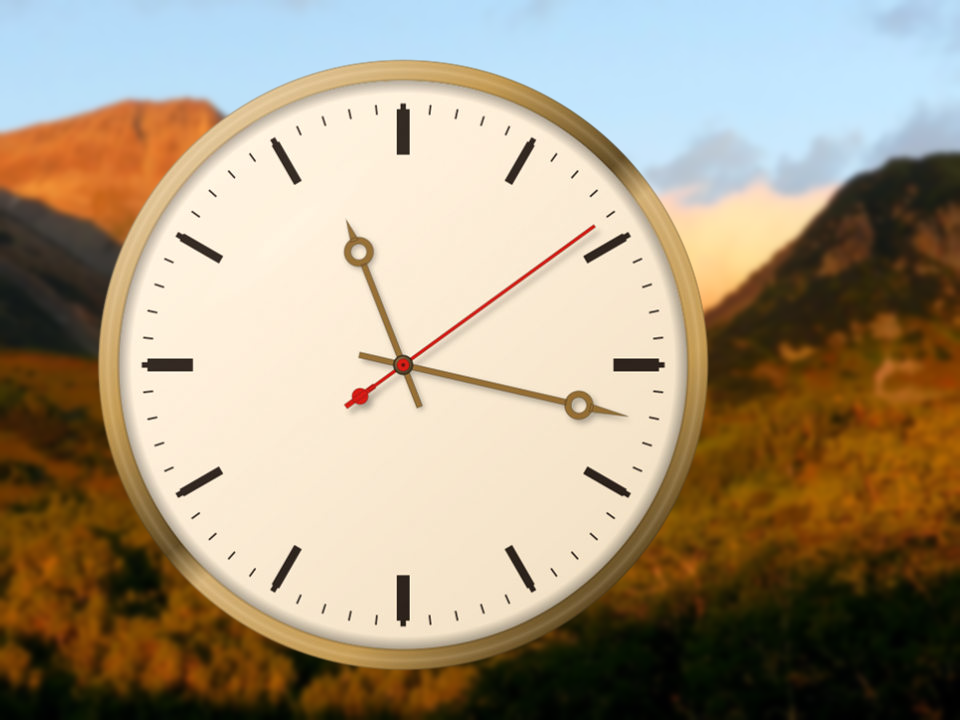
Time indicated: 11,17,09
